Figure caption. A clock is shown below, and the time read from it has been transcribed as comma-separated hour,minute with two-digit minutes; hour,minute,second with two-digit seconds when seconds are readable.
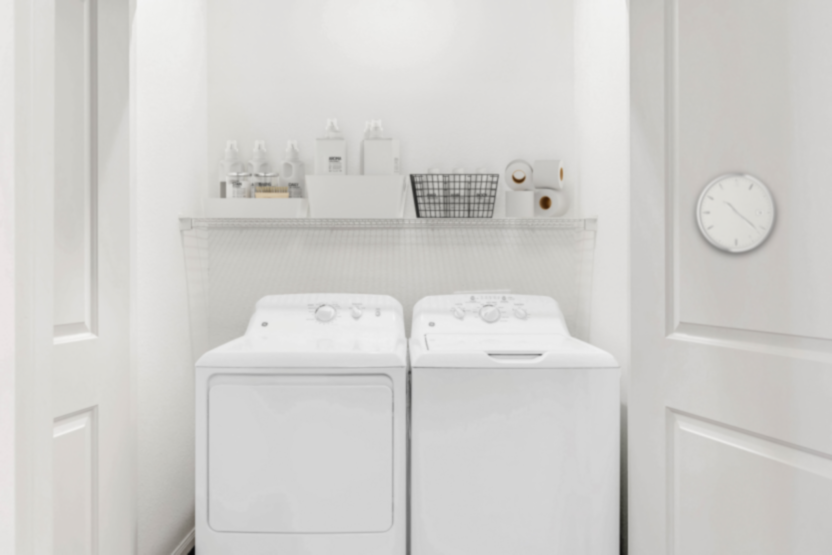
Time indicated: 10,22
